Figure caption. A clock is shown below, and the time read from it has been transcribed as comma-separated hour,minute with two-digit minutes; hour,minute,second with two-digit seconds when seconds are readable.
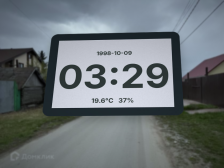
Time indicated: 3,29
